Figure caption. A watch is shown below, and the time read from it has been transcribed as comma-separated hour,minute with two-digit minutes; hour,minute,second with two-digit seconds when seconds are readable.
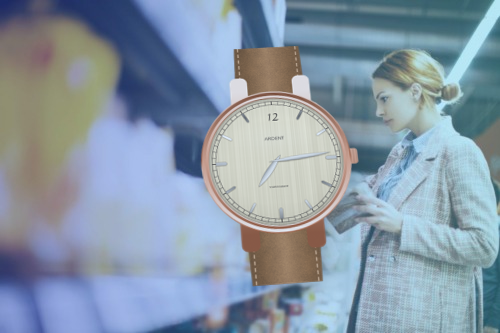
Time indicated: 7,14
